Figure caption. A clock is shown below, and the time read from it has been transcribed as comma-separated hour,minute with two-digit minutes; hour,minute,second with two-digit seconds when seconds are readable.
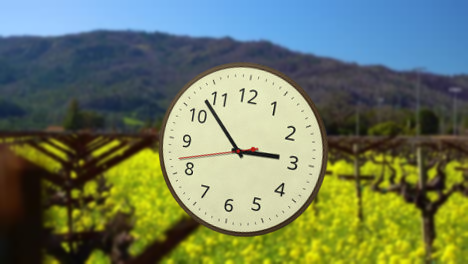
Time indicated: 2,52,42
